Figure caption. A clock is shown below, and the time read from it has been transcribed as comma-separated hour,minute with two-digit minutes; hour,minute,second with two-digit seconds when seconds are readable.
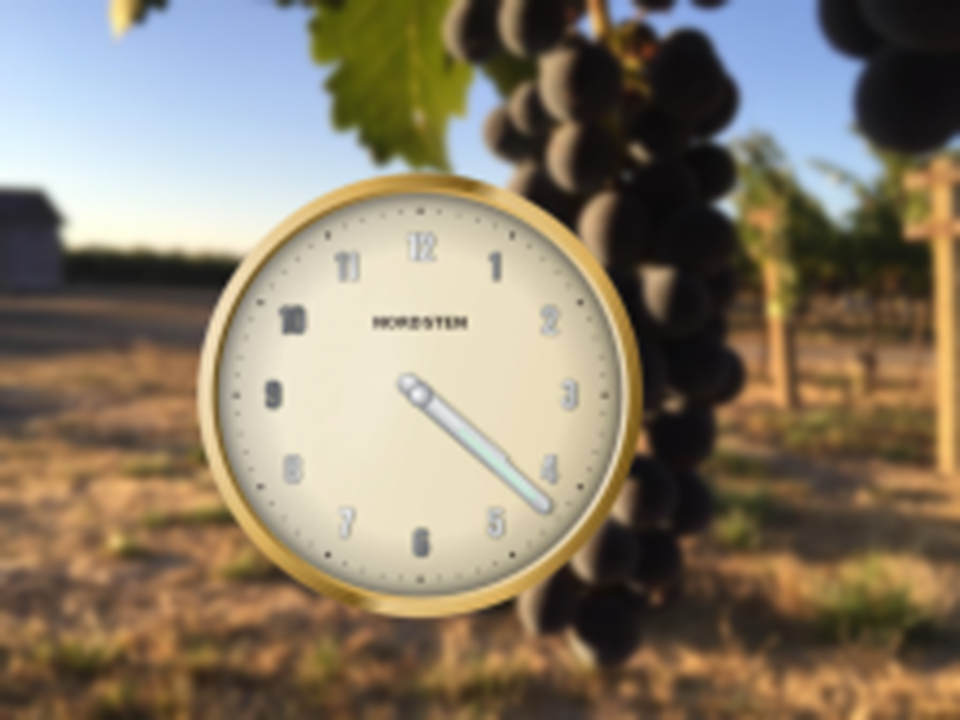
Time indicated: 4,22
